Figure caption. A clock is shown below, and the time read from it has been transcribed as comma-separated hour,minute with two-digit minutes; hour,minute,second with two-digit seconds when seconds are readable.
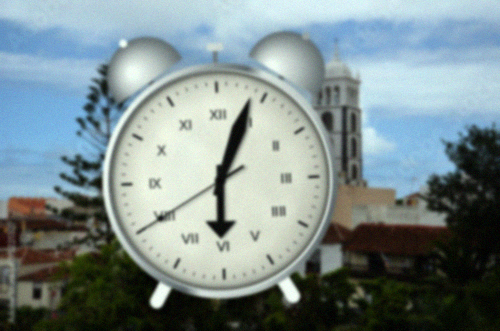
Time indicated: 6,03,40
